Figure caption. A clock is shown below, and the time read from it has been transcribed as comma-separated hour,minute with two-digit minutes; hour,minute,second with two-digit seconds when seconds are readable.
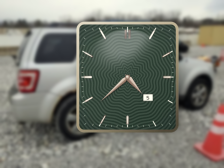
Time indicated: 4,38
